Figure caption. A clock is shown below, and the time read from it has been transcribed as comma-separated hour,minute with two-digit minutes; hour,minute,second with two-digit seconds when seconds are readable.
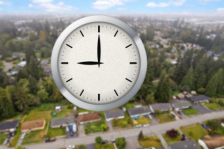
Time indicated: 9,00
